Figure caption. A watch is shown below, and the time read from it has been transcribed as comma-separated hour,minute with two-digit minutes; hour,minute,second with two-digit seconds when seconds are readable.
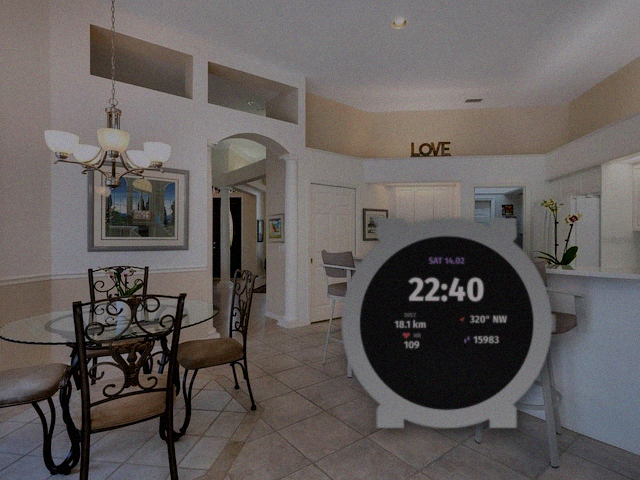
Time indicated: 22,40
